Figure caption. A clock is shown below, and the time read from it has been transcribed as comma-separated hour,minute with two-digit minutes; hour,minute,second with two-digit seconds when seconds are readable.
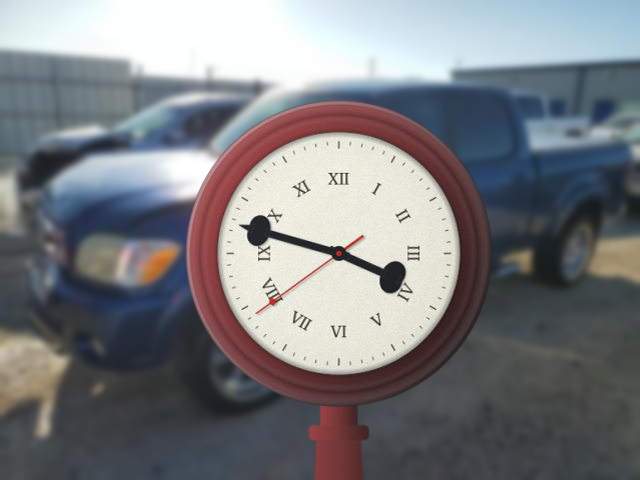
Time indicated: 3,47,39
